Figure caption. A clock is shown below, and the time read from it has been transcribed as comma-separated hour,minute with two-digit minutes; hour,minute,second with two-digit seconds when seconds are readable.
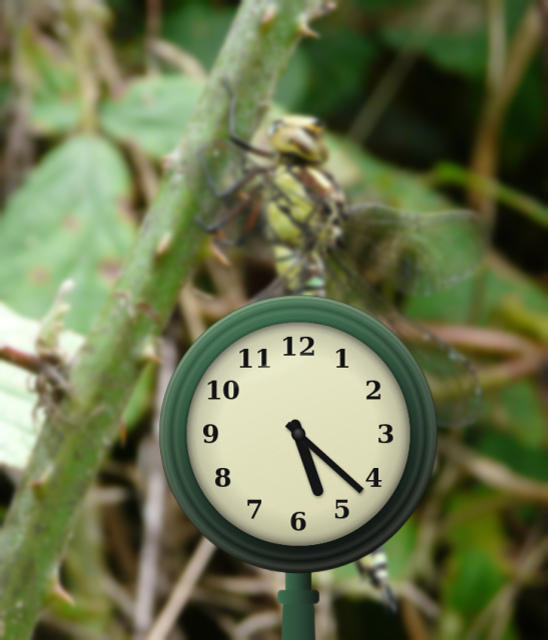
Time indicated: 5,22
